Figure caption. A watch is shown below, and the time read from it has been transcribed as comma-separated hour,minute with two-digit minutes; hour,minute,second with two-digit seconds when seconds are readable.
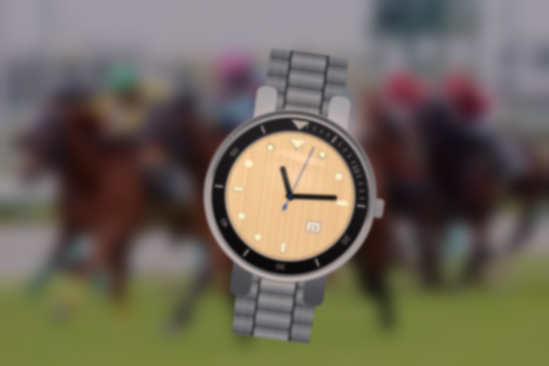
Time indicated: 11,14,03
